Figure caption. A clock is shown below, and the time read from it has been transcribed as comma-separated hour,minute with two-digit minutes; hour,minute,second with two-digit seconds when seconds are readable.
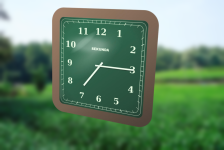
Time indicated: 7,15
